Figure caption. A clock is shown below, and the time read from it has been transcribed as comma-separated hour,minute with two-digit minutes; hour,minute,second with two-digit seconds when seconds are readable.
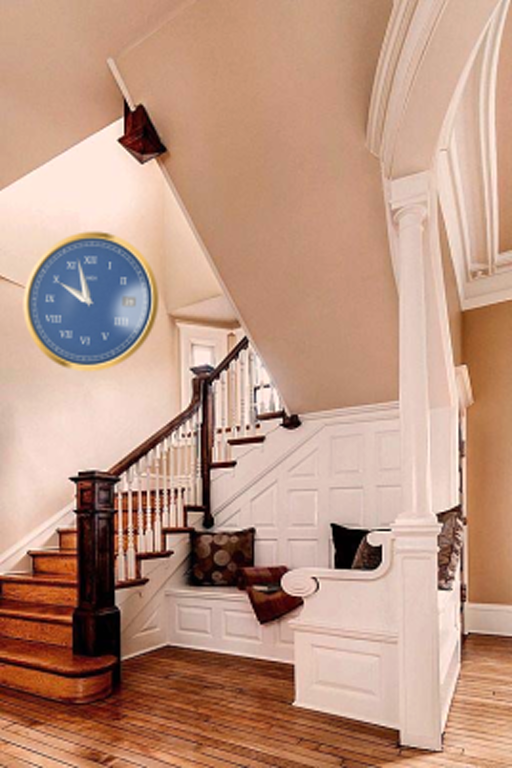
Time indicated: 9,57
